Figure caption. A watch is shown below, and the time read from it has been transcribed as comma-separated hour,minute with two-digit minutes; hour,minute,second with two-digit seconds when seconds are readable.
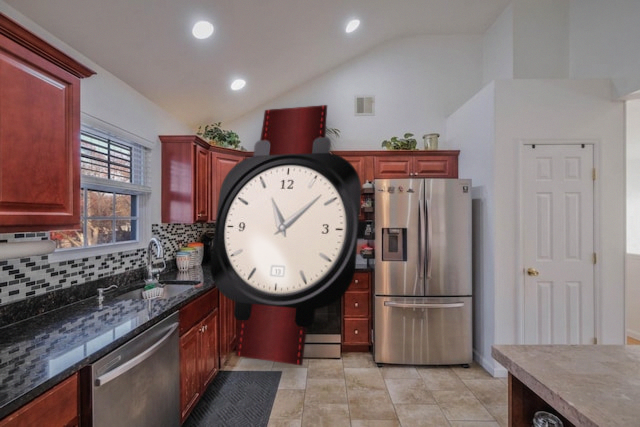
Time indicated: 11,08
